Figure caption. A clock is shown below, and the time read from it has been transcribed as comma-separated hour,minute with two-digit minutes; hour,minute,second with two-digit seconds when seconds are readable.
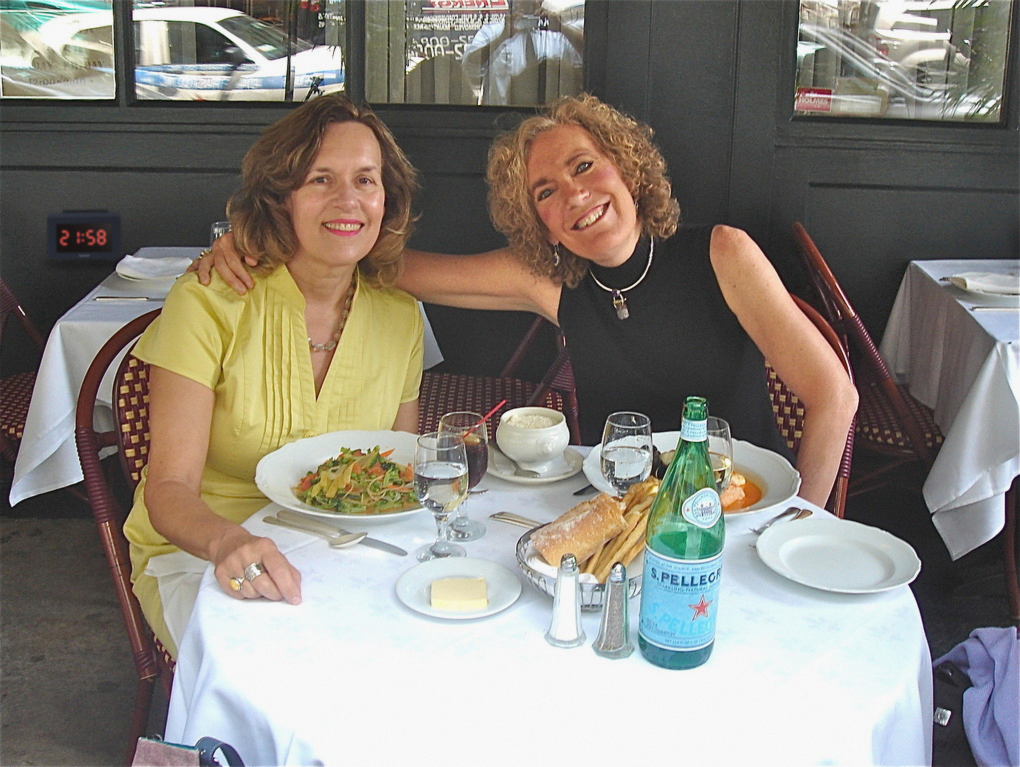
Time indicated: 21,58
